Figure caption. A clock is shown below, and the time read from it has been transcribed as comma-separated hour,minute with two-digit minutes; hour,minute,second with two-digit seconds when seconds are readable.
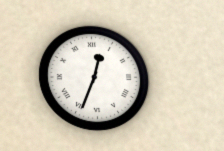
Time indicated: 12,34
